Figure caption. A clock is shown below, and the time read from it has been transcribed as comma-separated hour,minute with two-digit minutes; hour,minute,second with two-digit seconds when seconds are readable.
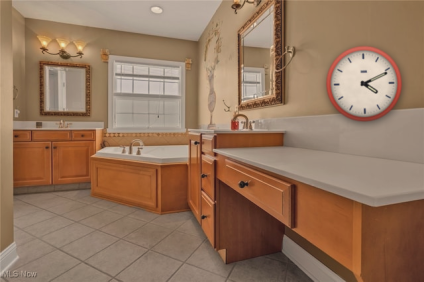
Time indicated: 4,11
